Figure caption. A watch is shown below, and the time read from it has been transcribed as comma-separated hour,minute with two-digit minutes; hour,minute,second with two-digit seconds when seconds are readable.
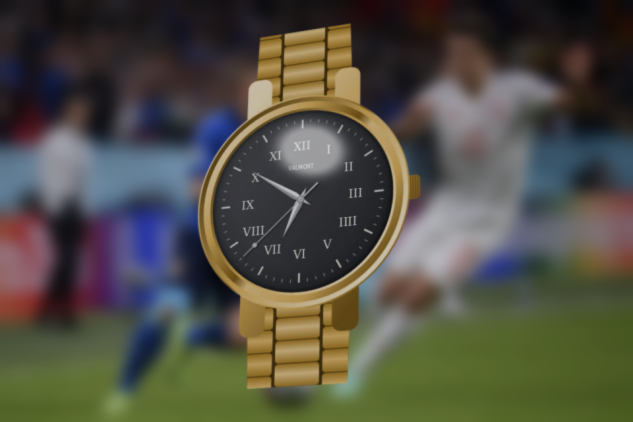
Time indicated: 6,50,38
